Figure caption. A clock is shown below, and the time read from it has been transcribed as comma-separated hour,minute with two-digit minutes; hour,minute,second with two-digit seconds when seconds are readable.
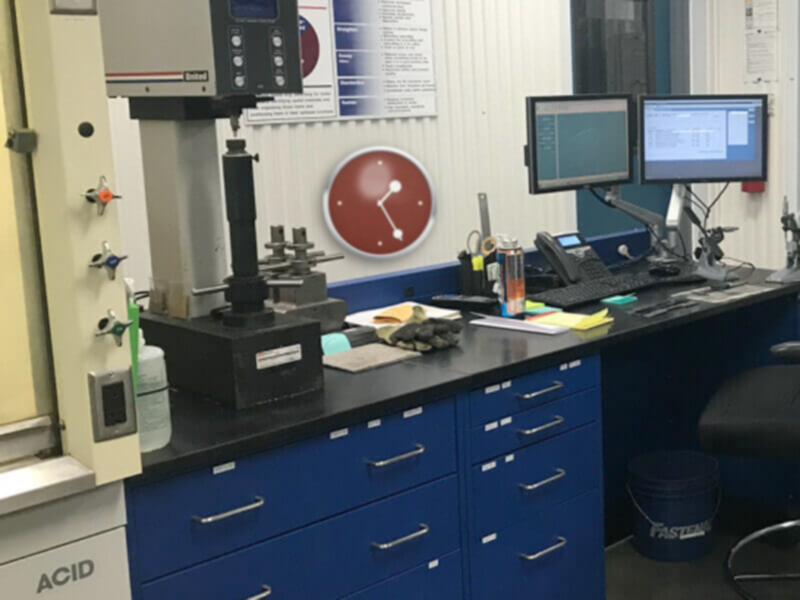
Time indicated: 1,25
